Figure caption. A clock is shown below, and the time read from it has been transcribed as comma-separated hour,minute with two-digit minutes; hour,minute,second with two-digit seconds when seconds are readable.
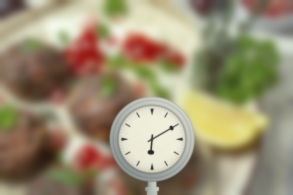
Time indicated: 6,10
